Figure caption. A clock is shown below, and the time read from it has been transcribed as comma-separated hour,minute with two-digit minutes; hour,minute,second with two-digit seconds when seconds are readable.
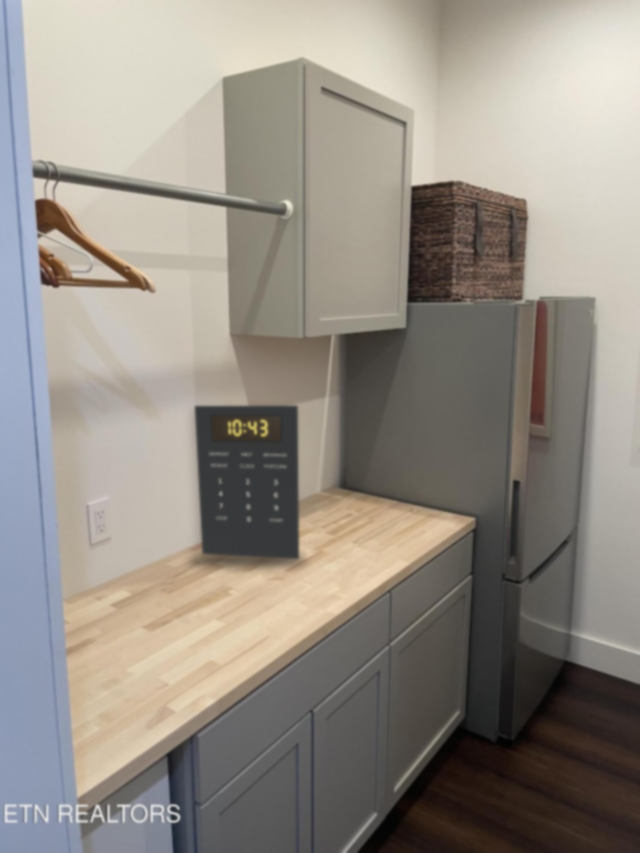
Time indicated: 10,43
